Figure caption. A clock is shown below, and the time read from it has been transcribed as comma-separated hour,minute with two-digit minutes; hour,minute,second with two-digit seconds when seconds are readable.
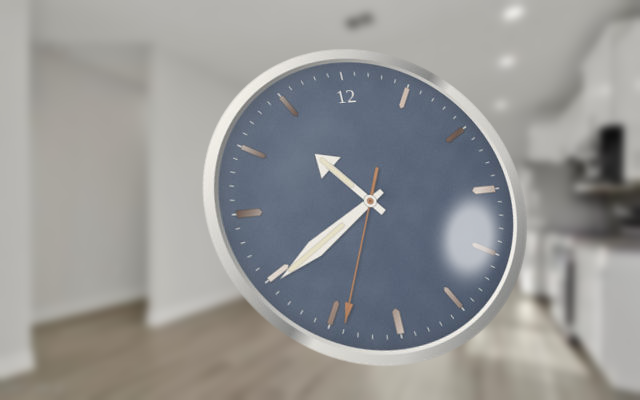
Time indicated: 10,39,34
